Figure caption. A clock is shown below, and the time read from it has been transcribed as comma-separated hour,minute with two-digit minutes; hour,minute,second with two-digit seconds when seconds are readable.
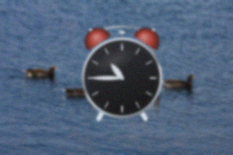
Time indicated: 10,45
